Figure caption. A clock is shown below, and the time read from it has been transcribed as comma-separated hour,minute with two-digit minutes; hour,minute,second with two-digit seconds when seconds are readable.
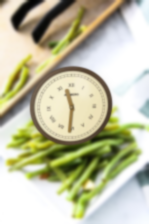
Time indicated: 11,31
